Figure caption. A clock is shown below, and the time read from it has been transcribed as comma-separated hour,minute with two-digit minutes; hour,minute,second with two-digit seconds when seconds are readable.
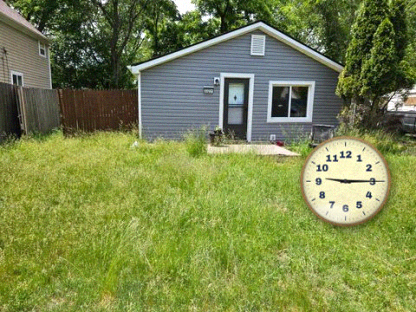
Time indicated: 9,15
